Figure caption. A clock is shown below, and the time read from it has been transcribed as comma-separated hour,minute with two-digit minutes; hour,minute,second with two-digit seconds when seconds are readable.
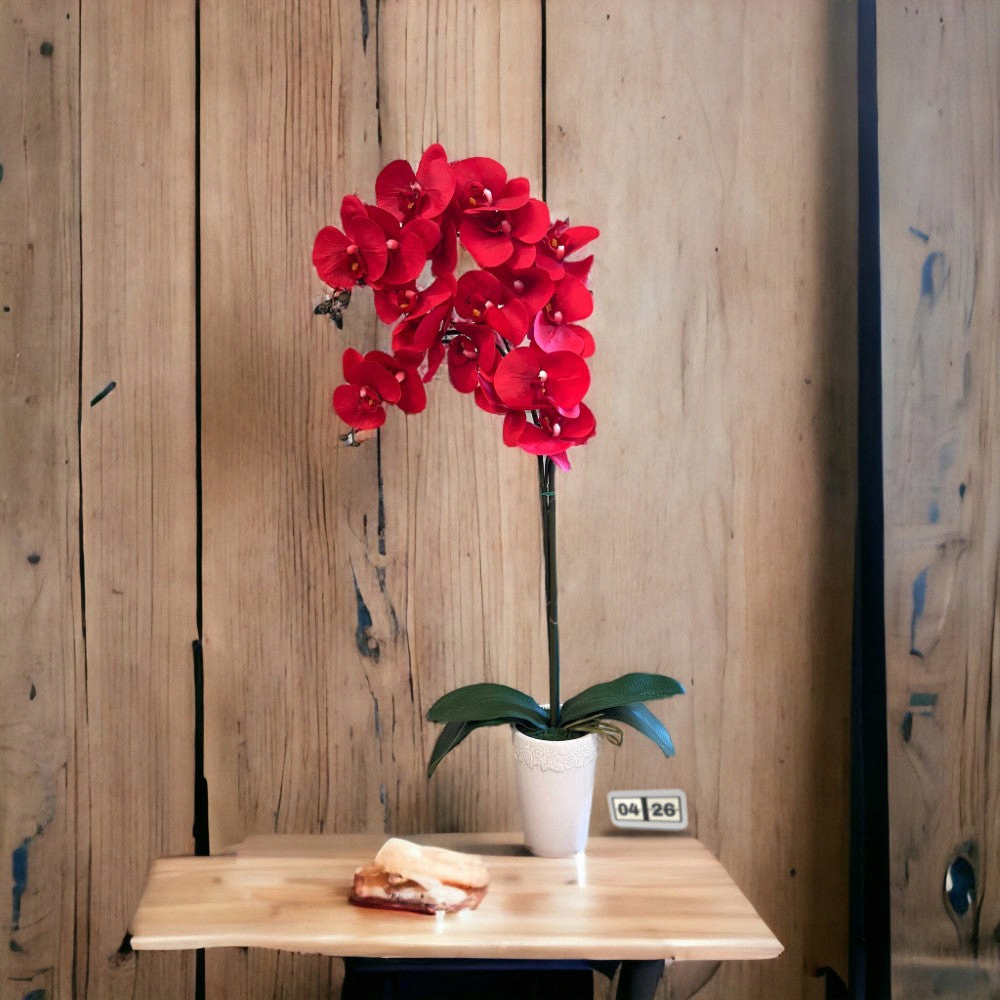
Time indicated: 4,26
